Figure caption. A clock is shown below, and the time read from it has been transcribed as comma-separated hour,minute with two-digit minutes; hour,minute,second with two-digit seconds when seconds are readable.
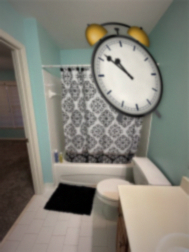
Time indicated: 10,52
